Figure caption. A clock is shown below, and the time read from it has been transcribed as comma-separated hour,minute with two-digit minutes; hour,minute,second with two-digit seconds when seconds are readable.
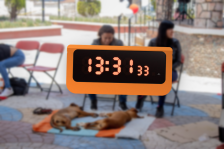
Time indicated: 13,31,33
